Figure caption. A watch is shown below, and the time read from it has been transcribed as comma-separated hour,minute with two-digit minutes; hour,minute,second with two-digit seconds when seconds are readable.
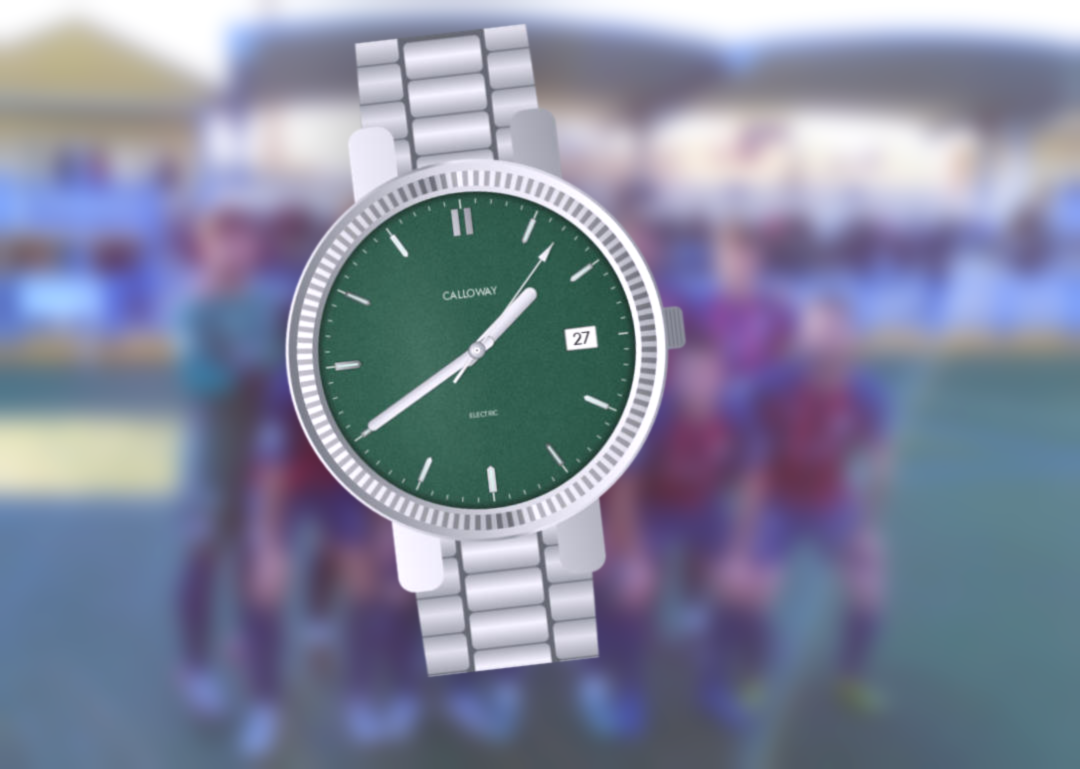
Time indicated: 1,40,07
